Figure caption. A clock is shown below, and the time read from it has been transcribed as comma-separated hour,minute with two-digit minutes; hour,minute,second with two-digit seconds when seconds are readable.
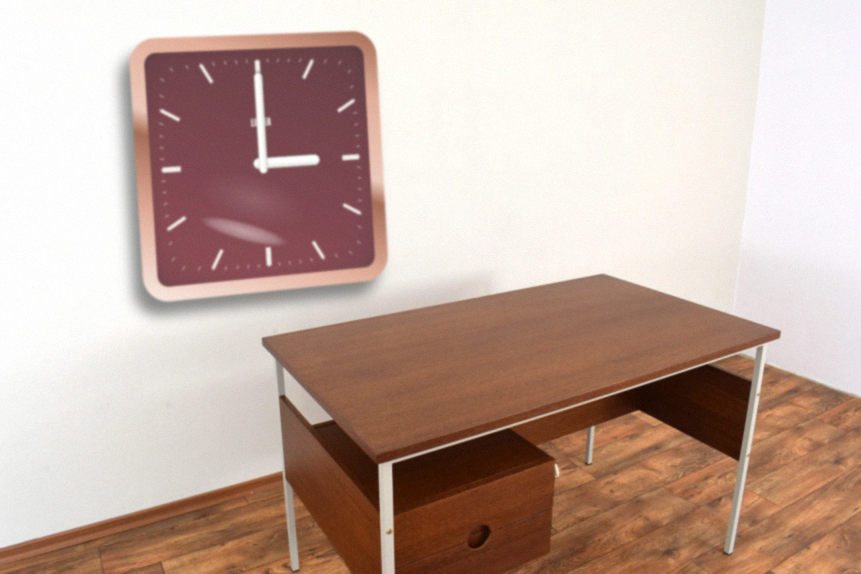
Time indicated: 3,00
